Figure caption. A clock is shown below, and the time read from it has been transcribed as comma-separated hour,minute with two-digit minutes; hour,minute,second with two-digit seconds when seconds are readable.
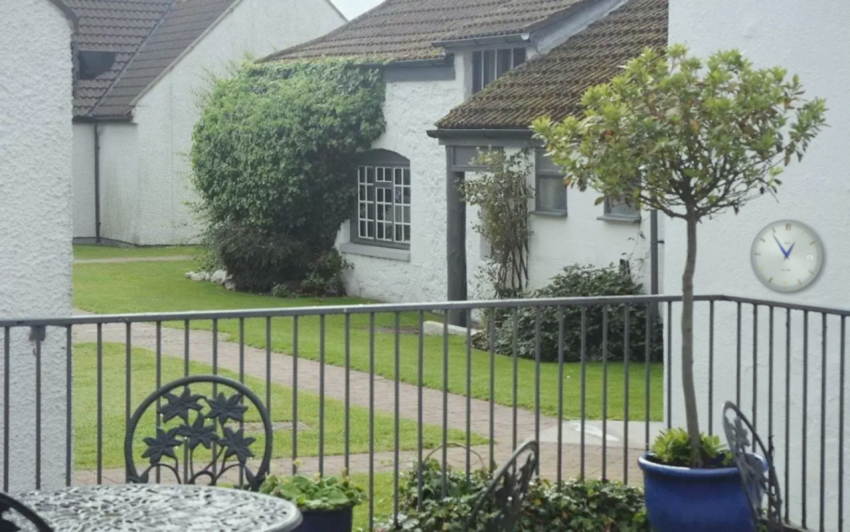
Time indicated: 12,54
